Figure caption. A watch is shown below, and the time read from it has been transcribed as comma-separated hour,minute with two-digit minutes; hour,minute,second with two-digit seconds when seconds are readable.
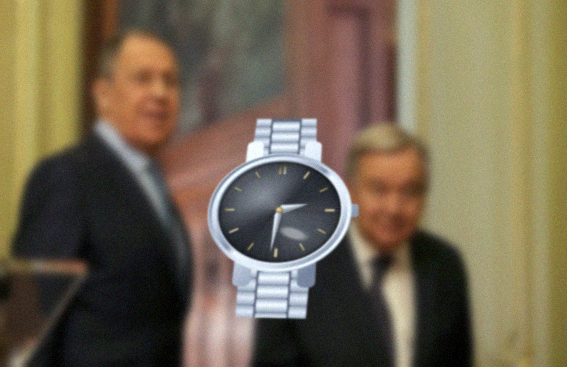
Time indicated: 2,31
